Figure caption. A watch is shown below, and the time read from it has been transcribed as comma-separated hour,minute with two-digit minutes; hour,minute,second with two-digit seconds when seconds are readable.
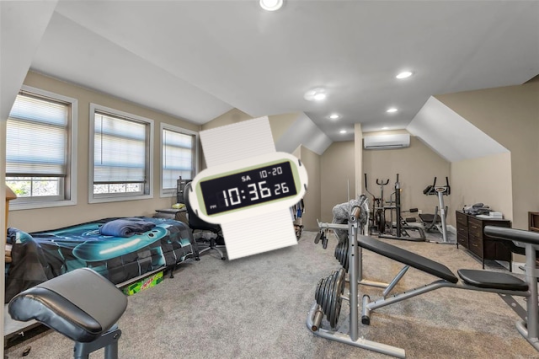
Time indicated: 10,36,26
